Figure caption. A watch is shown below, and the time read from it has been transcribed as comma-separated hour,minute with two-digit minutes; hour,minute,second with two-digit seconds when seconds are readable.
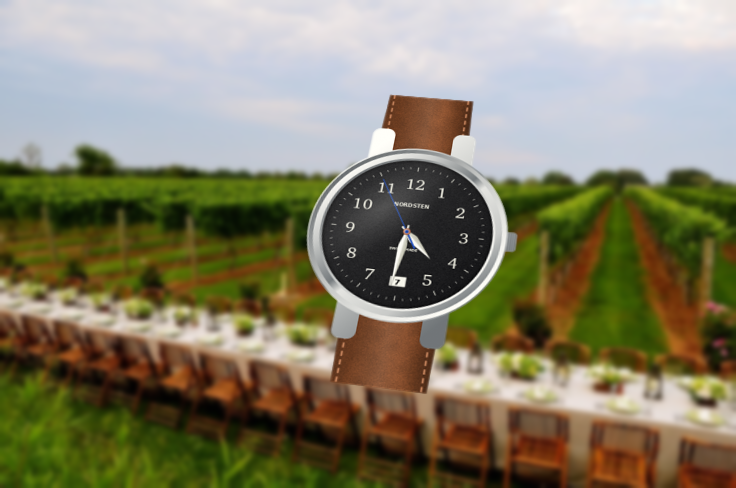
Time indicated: 4,30,55
